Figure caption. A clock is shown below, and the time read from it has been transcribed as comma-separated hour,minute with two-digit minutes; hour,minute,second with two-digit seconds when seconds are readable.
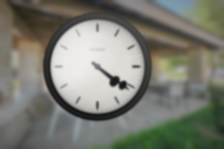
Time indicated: 4,21
